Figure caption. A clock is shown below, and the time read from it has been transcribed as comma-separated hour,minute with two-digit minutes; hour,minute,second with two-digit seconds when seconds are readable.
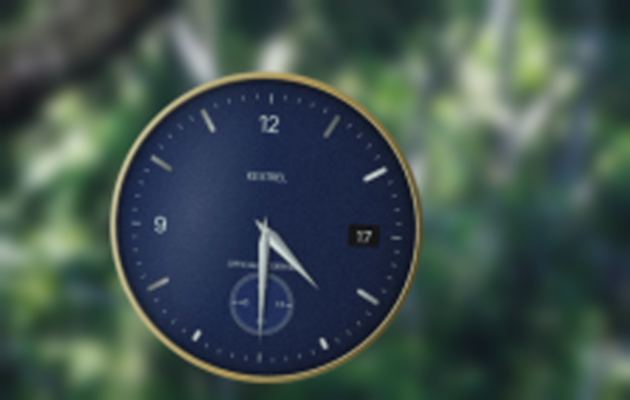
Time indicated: 4,30
